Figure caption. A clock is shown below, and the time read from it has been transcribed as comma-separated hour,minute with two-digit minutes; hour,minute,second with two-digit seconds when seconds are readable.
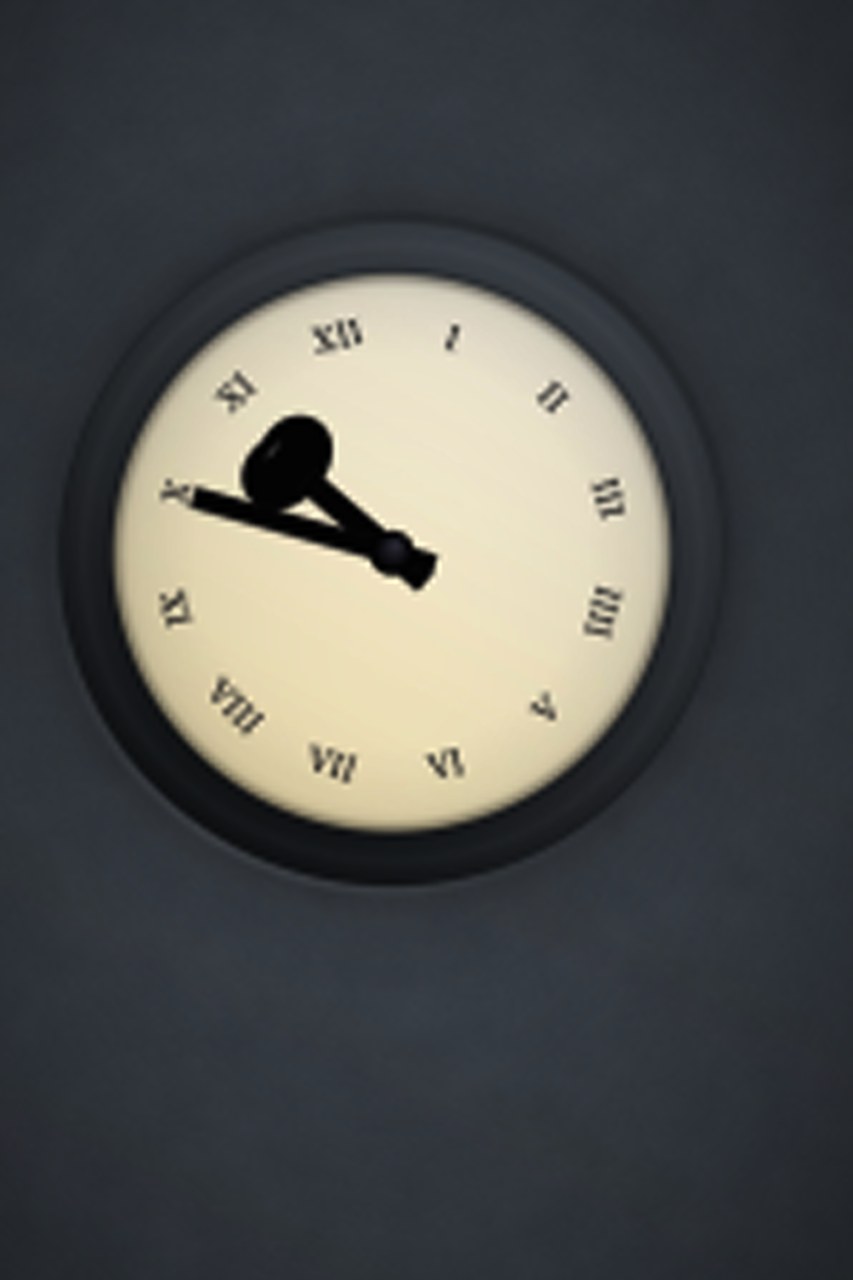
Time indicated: 10,50
